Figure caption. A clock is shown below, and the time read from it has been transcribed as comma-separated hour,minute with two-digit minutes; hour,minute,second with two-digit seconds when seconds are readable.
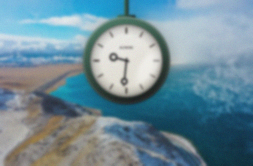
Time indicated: 9,31
